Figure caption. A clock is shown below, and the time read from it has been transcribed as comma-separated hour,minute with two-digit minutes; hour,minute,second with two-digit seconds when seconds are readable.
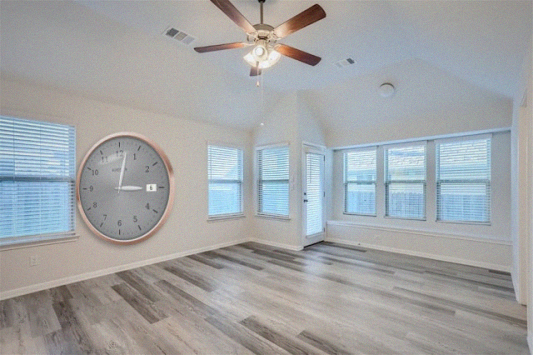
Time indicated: 3,02
